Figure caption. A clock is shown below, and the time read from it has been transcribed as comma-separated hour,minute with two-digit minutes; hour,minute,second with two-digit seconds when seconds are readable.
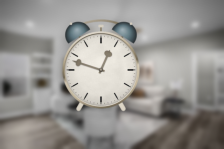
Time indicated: 12,48
